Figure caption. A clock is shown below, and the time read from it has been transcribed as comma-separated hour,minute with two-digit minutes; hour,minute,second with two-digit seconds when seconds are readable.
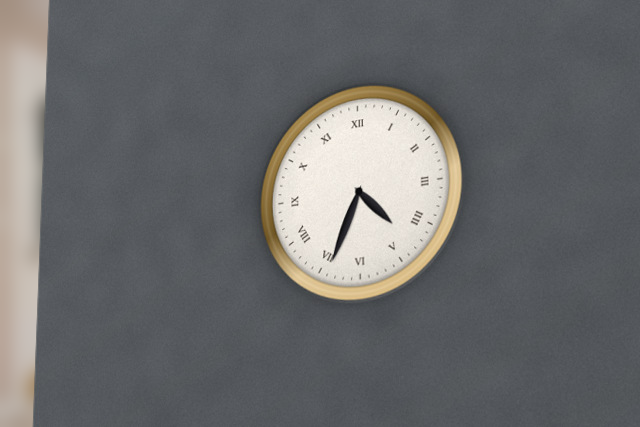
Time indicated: 4,34
